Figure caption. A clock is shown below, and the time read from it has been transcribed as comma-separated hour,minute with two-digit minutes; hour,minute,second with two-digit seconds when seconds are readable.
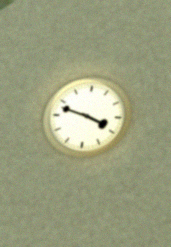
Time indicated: 3,48
